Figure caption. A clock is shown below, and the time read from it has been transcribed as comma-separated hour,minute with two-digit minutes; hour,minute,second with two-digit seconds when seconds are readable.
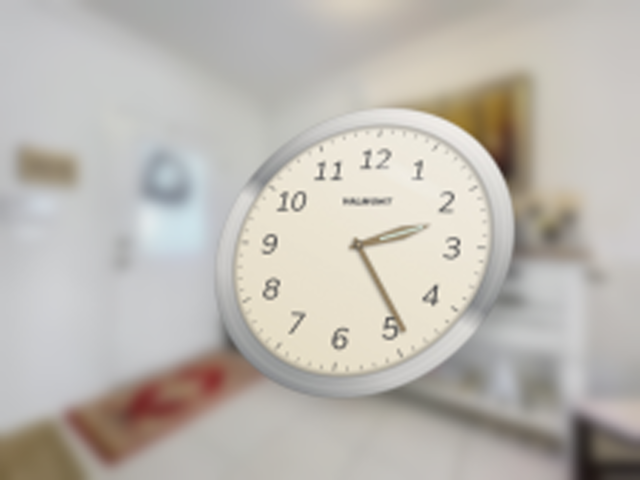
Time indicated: 2,24
